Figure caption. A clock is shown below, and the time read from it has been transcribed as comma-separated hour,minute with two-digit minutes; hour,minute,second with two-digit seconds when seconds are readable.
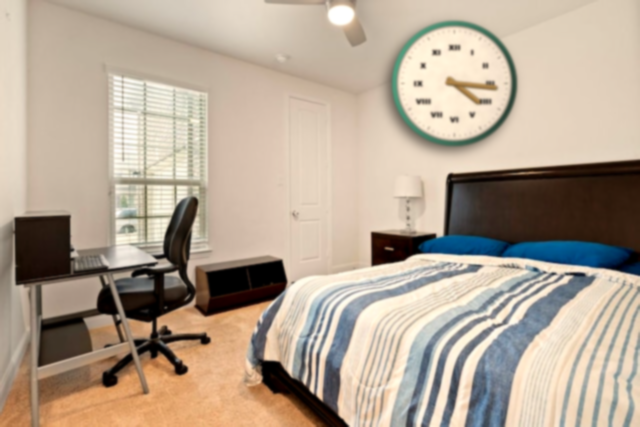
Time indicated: 4,16
